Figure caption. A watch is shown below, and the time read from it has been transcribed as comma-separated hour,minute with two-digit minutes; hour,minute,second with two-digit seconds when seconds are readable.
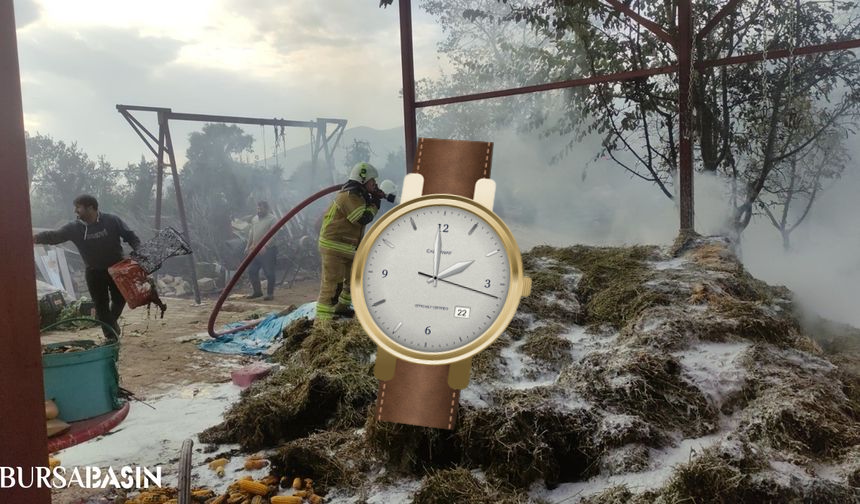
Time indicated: 1,59,17
